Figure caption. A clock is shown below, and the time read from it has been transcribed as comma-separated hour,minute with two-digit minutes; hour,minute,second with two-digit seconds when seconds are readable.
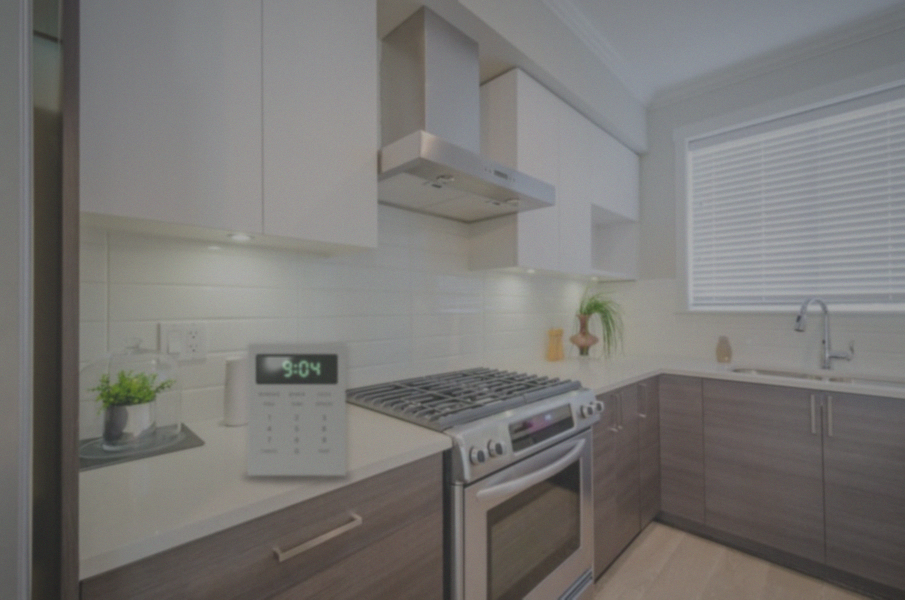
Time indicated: 9,04
